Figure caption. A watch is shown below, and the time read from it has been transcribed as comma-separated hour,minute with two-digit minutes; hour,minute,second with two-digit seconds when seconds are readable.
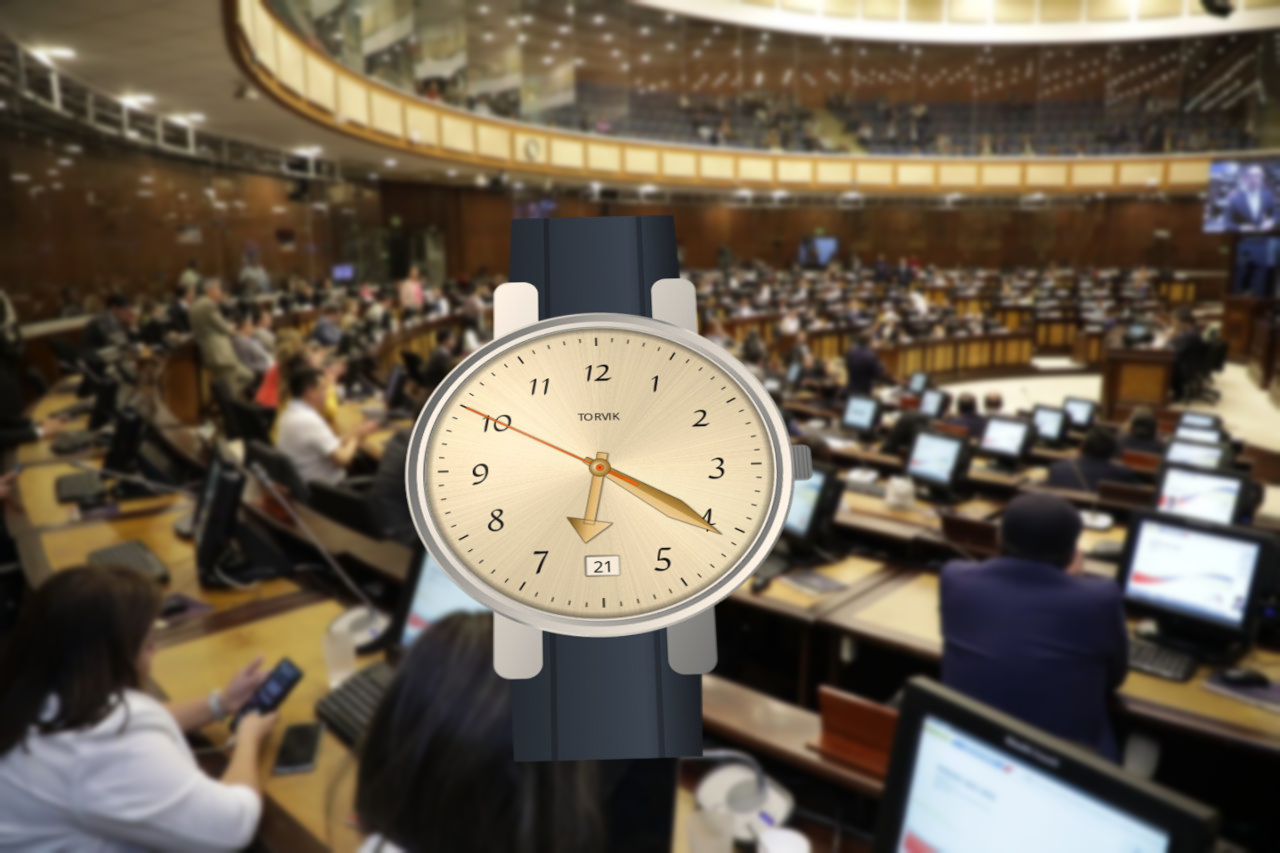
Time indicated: 6,20,50
